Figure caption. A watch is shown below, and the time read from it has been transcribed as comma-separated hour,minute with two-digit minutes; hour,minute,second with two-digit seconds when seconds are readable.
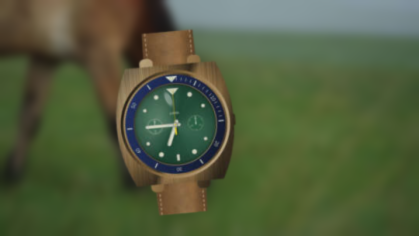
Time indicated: 6,45
